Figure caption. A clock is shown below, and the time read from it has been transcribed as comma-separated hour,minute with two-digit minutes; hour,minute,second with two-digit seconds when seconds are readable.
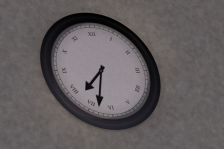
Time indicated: 7,33
